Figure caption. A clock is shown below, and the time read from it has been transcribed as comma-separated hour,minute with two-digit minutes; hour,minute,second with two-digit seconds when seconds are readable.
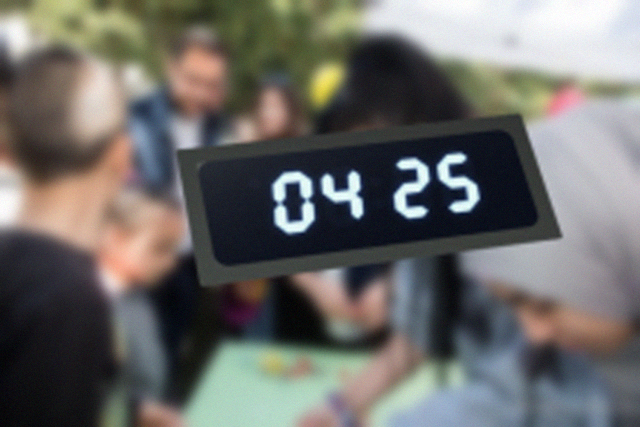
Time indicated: 4,25
